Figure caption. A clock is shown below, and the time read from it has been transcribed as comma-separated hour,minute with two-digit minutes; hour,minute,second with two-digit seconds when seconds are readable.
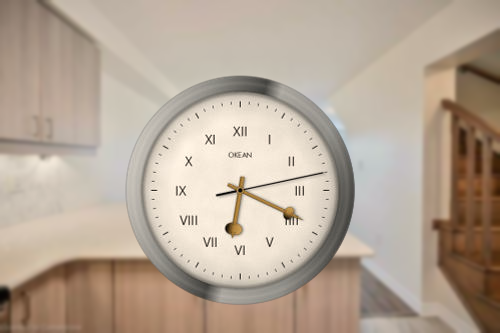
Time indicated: 6,19,13
